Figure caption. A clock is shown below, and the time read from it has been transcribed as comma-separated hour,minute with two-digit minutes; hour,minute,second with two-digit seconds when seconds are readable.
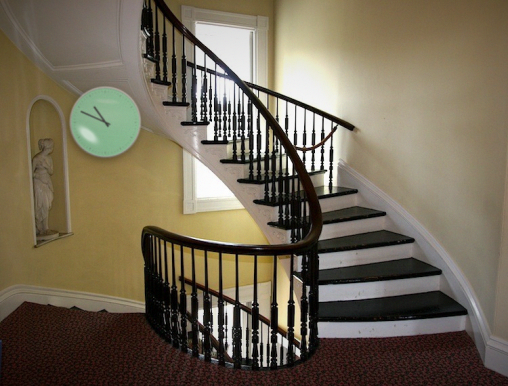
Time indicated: 10,49
